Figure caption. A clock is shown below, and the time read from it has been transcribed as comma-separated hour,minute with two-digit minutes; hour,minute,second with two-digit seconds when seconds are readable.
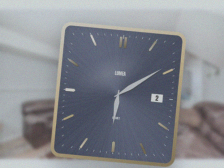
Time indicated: 6,09
